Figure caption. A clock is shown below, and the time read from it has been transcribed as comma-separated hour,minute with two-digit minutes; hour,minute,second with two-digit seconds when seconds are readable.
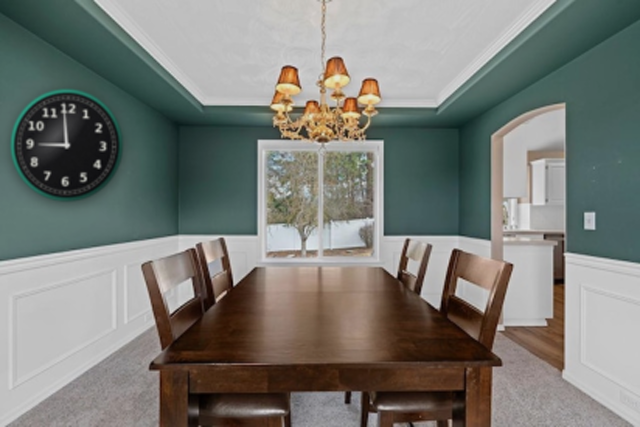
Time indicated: 8,59
